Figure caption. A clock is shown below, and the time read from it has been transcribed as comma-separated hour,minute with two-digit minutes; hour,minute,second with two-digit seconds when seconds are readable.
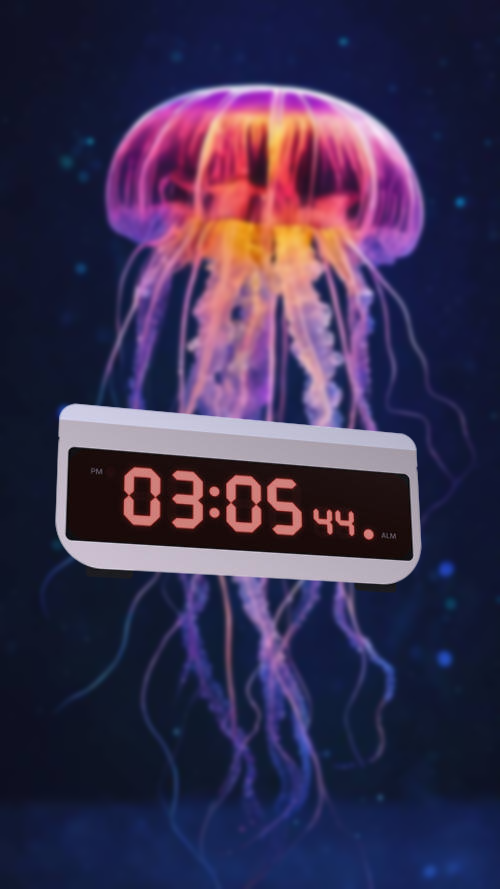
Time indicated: 3,05,44
